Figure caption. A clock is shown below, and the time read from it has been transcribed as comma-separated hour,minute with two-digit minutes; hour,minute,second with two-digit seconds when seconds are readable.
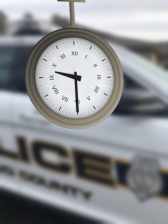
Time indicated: 9,30
